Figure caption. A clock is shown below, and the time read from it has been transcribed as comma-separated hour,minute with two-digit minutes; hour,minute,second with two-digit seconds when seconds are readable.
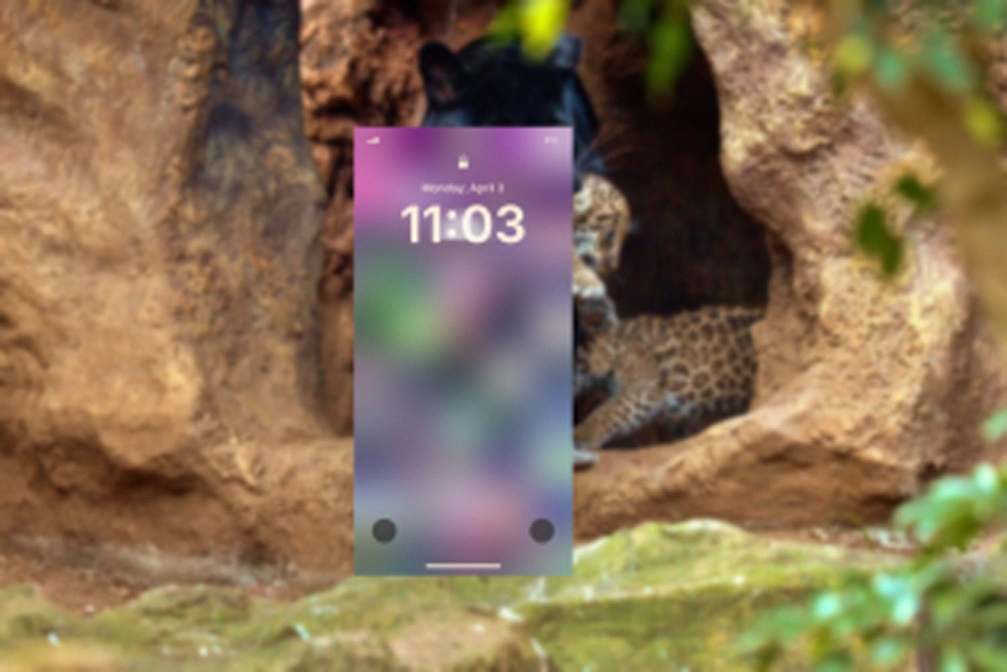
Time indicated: 11,03
